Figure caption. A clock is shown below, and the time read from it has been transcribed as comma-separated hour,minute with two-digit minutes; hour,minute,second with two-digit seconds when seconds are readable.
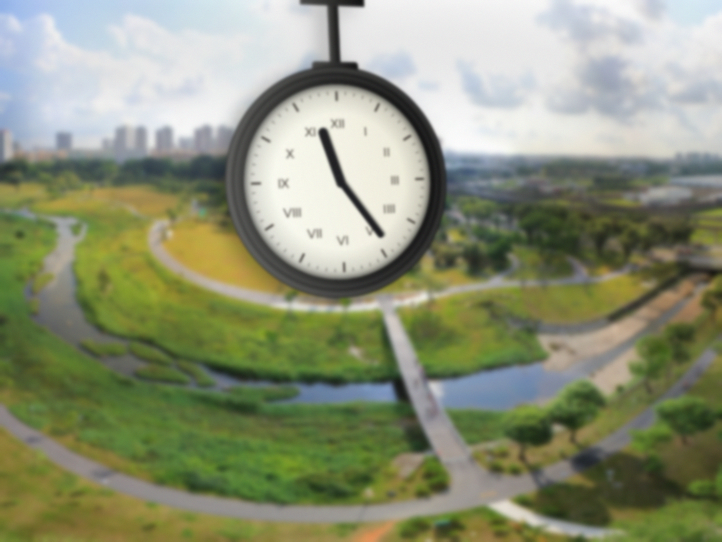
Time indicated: 11,24
